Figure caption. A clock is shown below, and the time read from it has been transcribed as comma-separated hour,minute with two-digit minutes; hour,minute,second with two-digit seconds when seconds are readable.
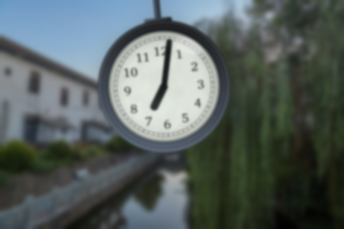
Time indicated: 7,02
